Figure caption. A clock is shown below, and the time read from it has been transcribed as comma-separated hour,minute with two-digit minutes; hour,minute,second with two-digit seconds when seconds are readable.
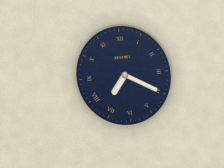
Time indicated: 7,20
